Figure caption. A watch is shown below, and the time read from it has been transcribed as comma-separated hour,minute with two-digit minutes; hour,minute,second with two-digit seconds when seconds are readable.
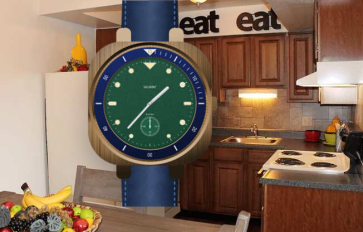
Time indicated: 1,37
